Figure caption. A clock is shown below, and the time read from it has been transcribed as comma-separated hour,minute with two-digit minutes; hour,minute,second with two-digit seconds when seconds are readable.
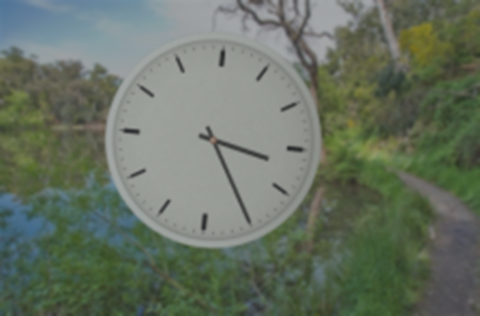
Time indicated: 3,25
